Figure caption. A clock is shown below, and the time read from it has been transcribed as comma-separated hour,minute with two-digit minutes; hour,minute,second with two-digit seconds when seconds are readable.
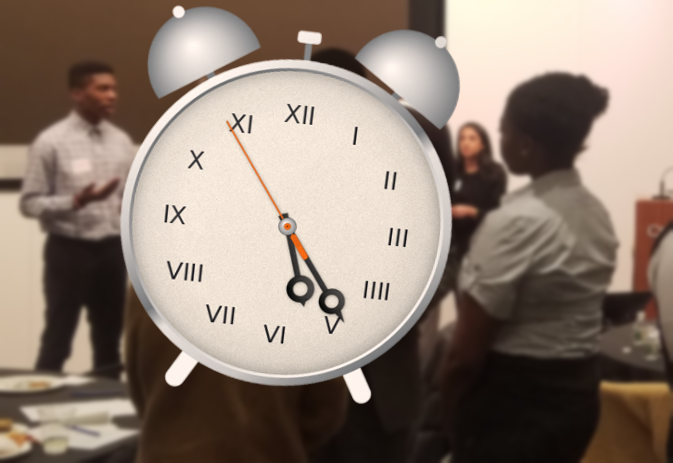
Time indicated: 5,23,54
